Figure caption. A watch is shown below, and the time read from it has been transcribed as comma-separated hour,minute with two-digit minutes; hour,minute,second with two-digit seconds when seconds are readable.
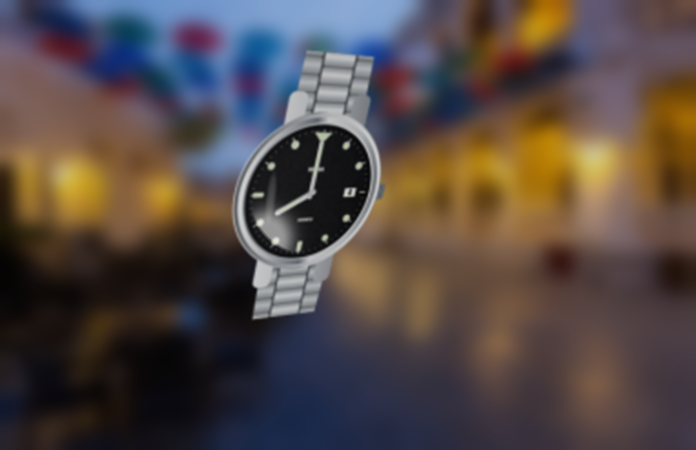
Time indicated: 8,00
